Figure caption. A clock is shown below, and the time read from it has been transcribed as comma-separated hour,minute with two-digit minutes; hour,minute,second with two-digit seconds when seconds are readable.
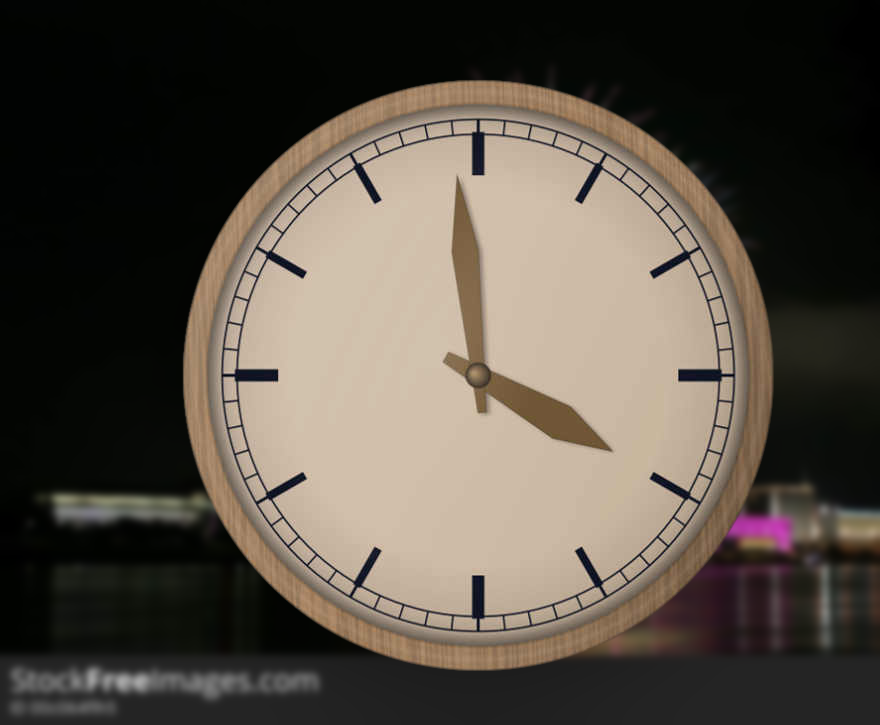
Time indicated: 3,59
